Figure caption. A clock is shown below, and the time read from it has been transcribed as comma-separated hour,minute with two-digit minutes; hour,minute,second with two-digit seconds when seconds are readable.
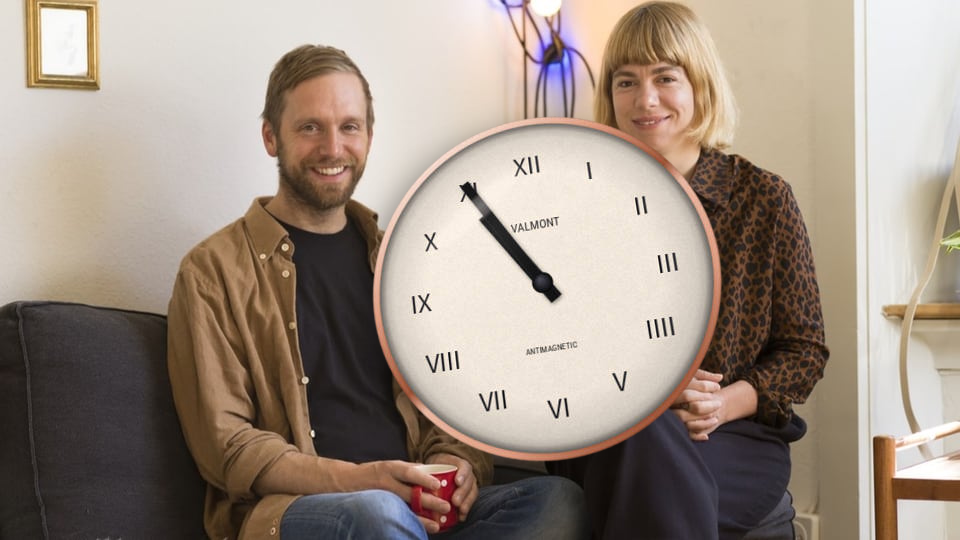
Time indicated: 10,55
